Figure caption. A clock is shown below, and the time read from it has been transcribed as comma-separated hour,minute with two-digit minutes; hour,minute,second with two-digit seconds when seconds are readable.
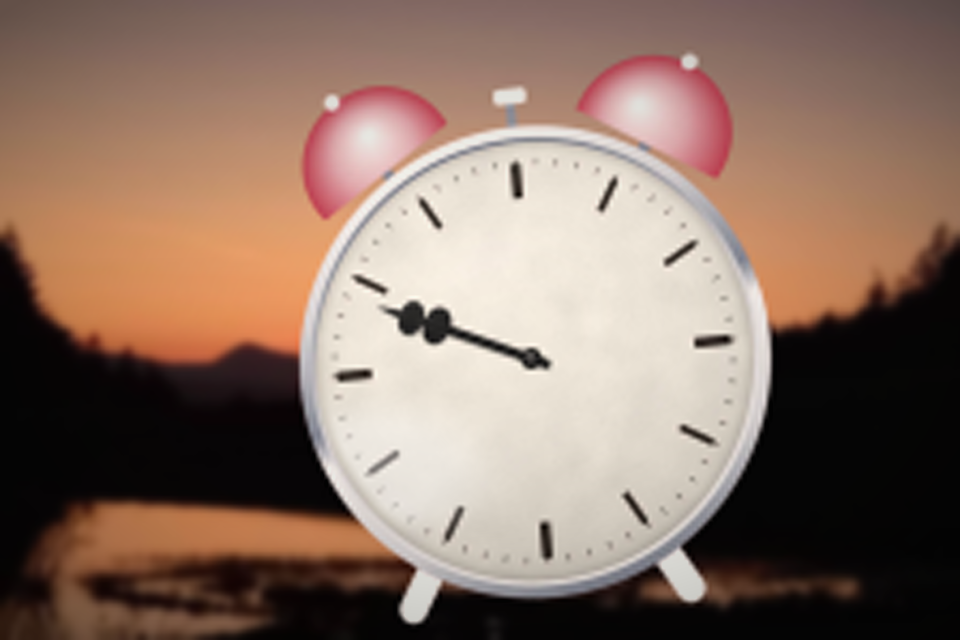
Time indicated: 9,49
